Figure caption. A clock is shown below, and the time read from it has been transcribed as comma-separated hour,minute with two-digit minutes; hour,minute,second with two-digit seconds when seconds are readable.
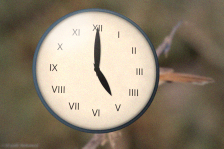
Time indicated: 5,00
